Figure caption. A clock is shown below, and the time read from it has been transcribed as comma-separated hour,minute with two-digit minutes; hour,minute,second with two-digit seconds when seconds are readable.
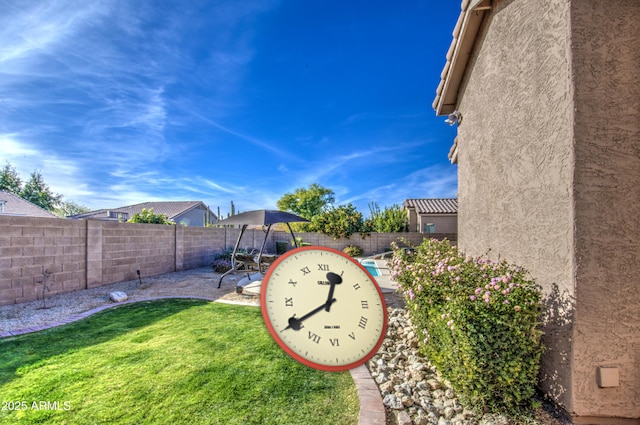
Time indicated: 12,40
